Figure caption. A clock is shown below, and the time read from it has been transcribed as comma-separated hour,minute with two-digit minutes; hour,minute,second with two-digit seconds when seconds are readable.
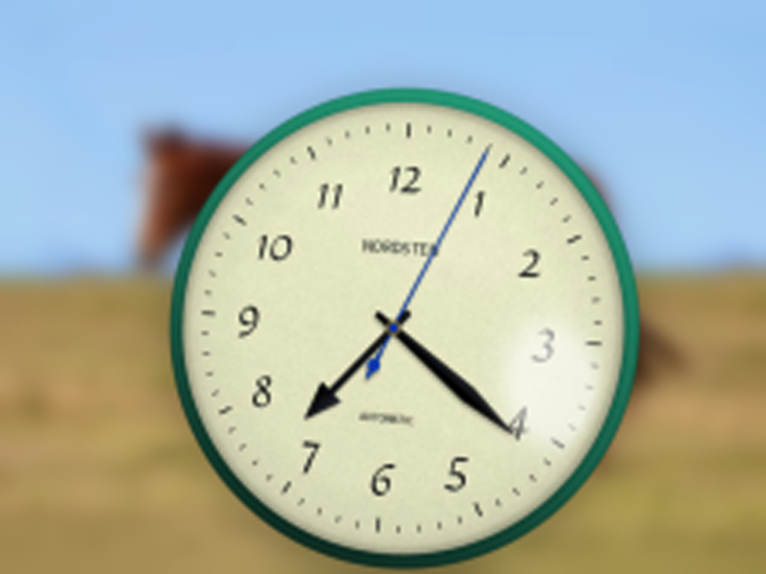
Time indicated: 7,21,04
